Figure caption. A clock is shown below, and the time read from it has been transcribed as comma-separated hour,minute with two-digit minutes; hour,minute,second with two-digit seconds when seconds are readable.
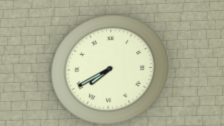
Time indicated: 7,40
